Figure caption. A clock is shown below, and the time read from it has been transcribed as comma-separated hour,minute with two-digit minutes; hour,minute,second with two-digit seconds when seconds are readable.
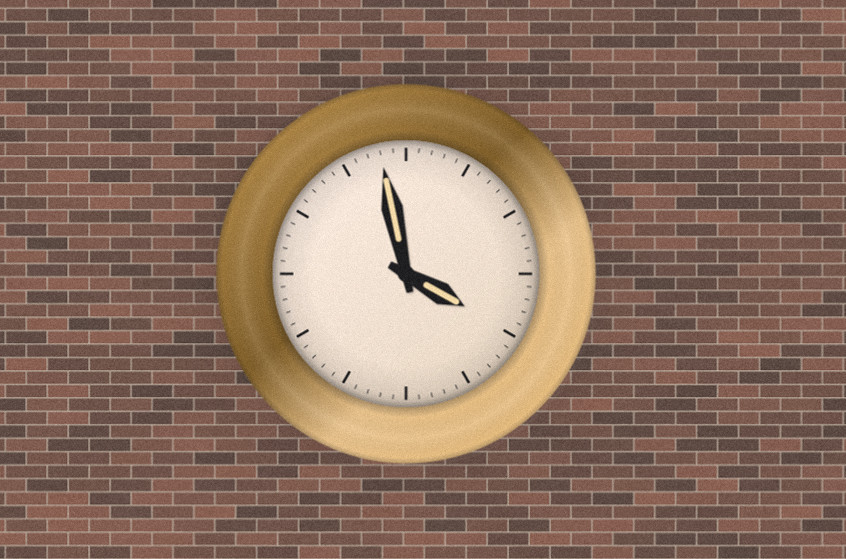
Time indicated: 3,58
